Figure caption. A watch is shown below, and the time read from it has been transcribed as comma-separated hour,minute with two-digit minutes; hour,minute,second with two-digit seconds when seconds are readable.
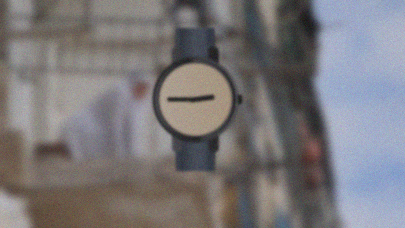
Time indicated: 2,45
